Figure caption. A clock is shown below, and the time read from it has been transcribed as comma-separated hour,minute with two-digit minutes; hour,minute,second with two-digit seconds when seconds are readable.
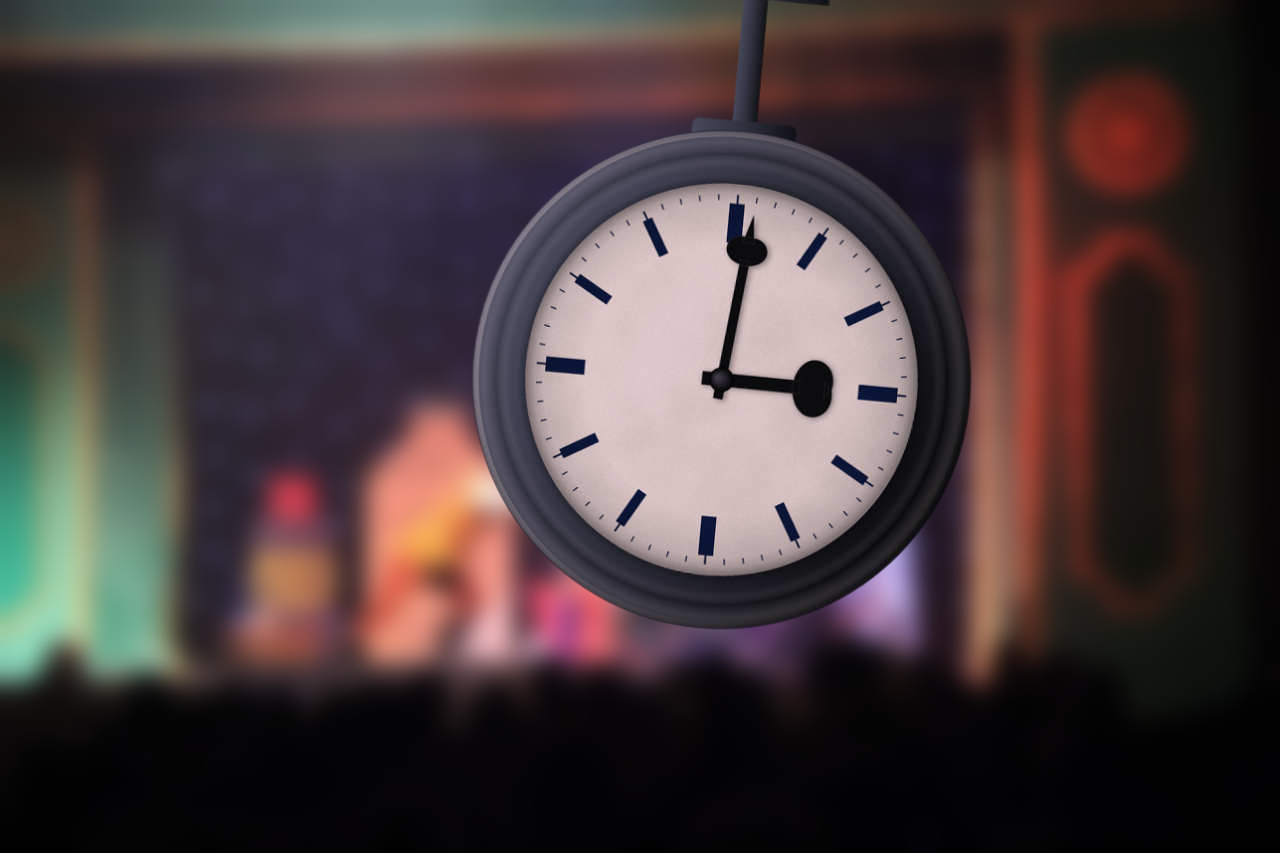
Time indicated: 3,01
